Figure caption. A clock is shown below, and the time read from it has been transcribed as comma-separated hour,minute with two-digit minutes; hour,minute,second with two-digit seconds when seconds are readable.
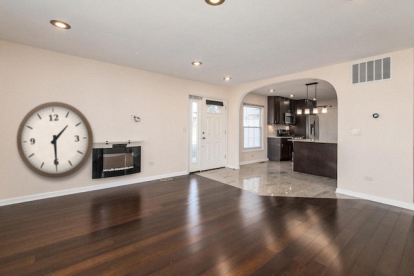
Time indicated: 1,30
